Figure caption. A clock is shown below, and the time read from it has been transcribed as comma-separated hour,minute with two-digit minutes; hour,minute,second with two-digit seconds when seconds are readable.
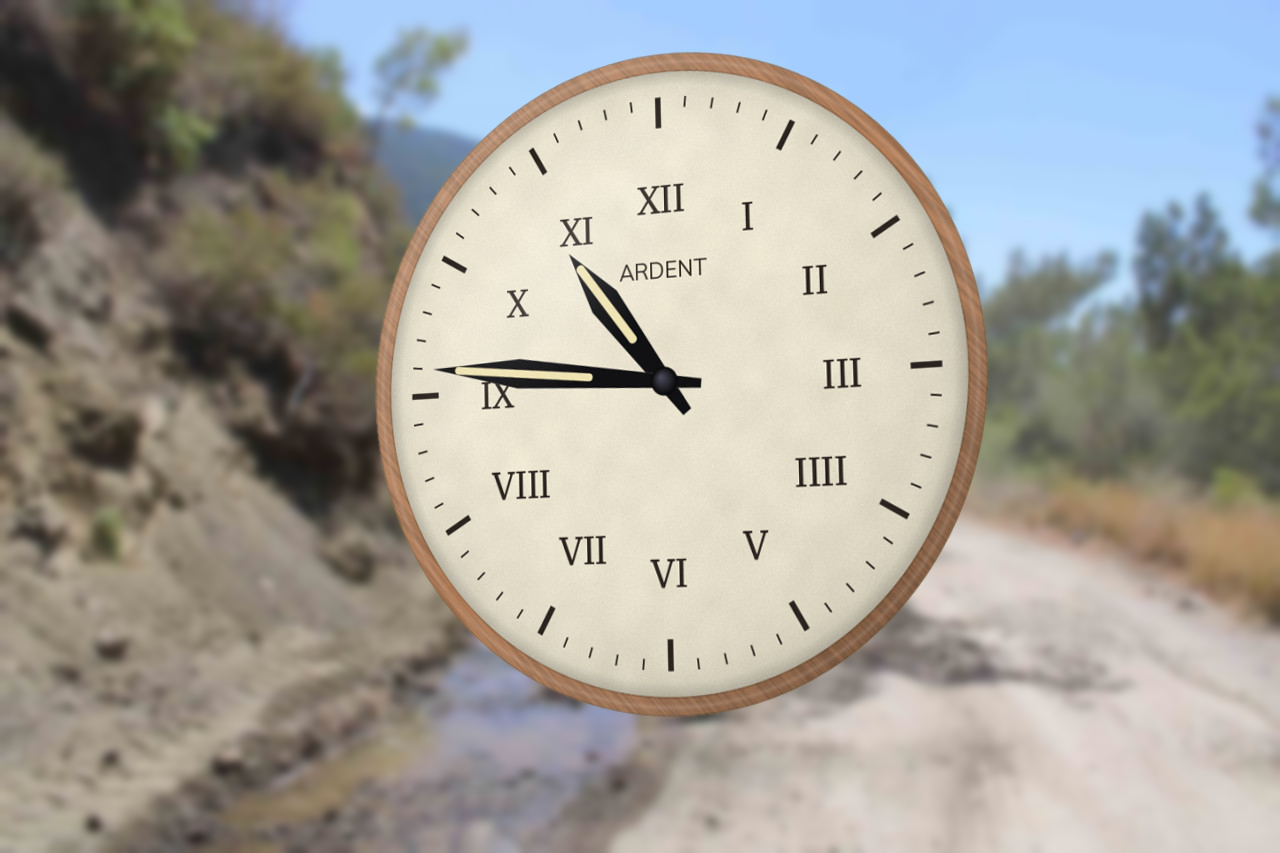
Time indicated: 10,46
